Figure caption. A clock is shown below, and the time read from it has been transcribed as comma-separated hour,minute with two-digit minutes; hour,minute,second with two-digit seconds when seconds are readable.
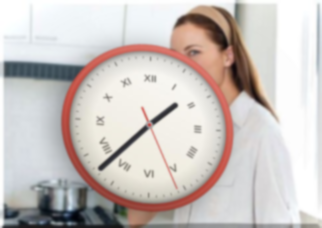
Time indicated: 1,37,26
